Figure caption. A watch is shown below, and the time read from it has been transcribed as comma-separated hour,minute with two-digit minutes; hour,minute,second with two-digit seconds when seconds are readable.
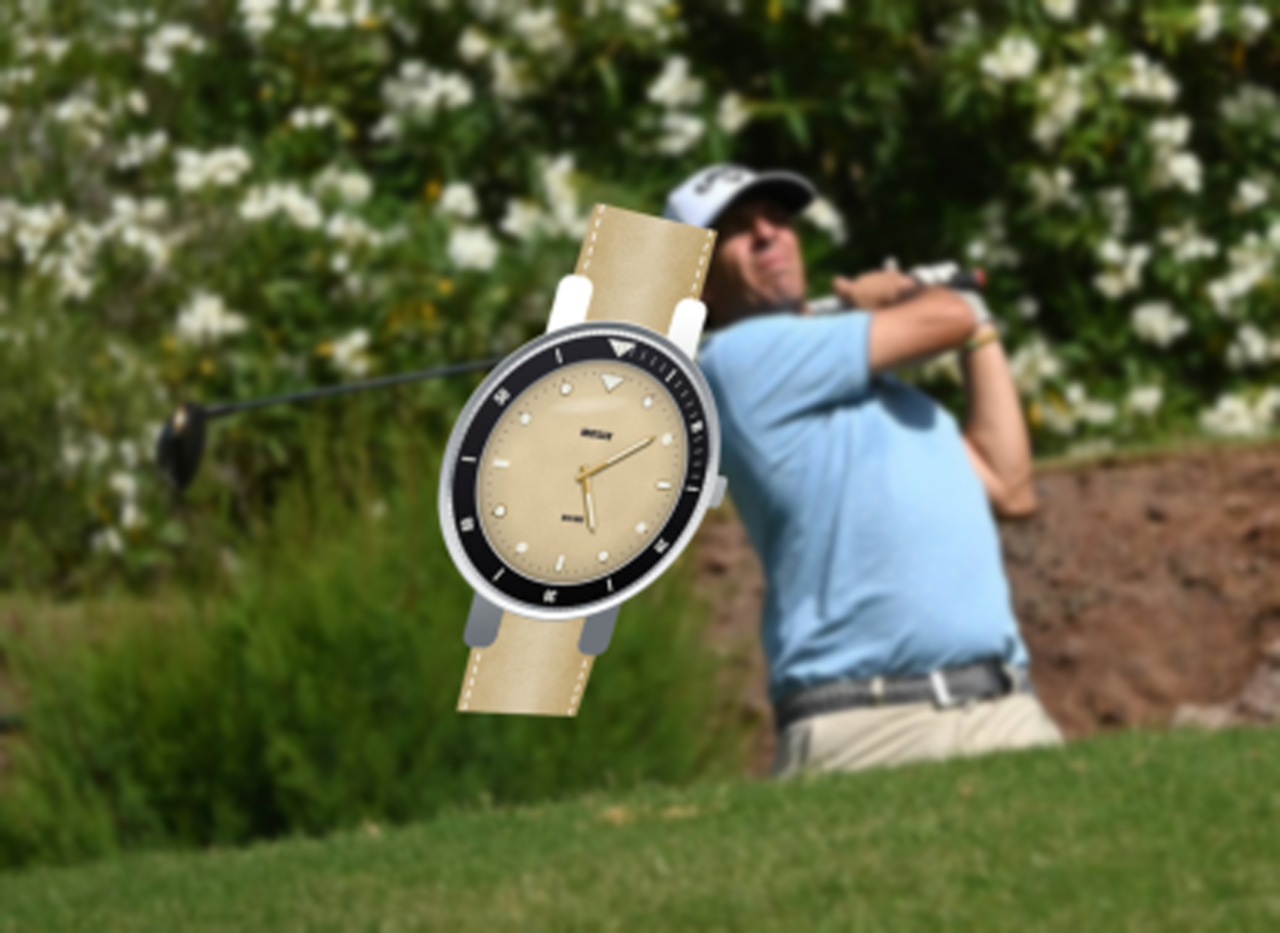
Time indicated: 5,09
